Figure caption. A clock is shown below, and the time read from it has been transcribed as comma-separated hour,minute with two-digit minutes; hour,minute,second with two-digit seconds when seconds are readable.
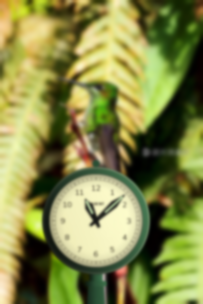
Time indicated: 11,08
